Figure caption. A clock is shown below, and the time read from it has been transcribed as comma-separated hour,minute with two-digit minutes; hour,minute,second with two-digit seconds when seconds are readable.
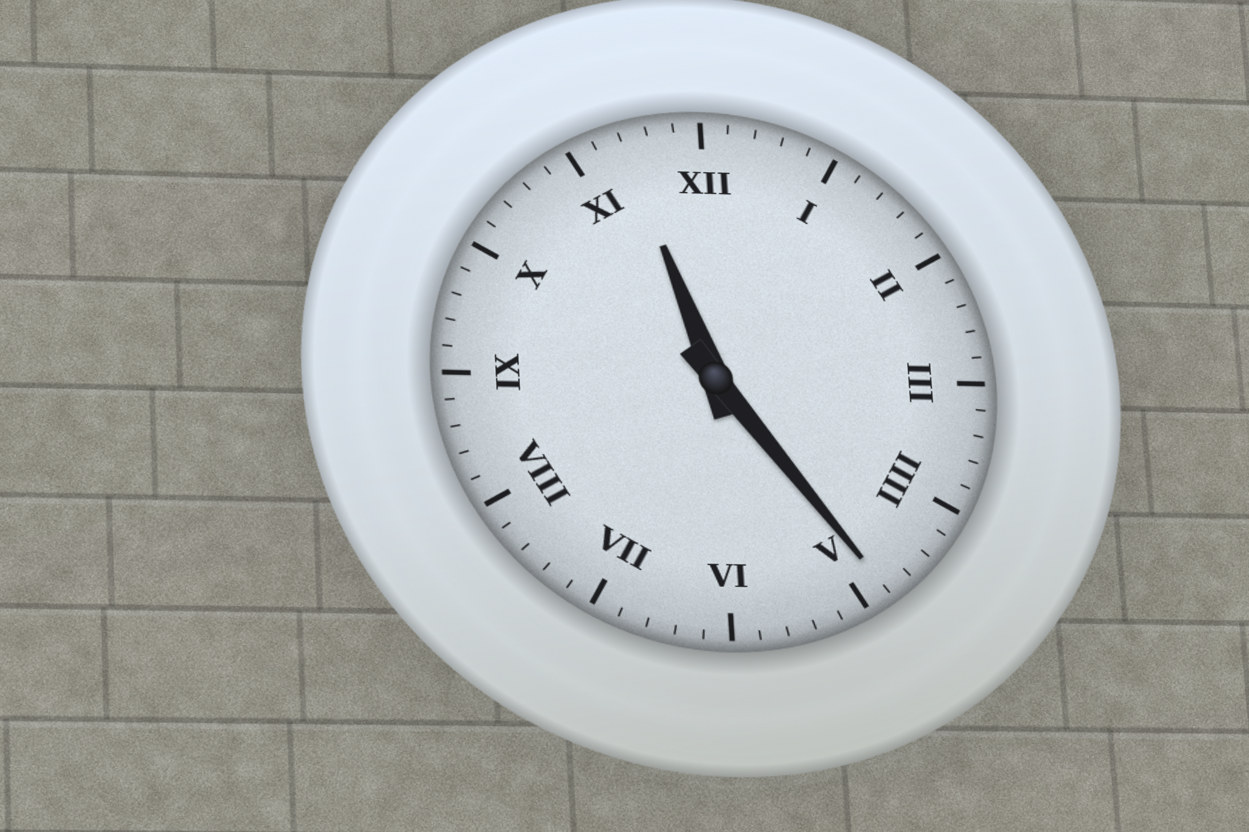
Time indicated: 11,24
